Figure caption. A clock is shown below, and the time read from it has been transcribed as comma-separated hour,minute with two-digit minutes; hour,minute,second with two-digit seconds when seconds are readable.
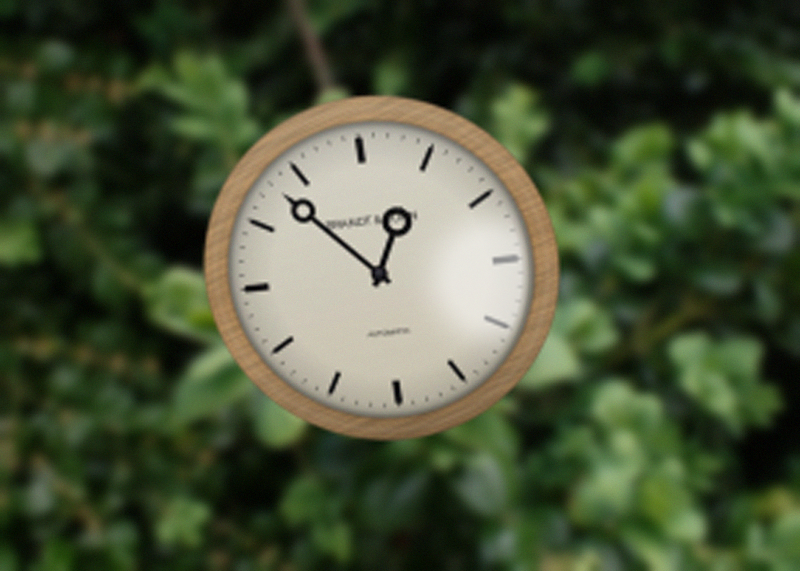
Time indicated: 12,53
